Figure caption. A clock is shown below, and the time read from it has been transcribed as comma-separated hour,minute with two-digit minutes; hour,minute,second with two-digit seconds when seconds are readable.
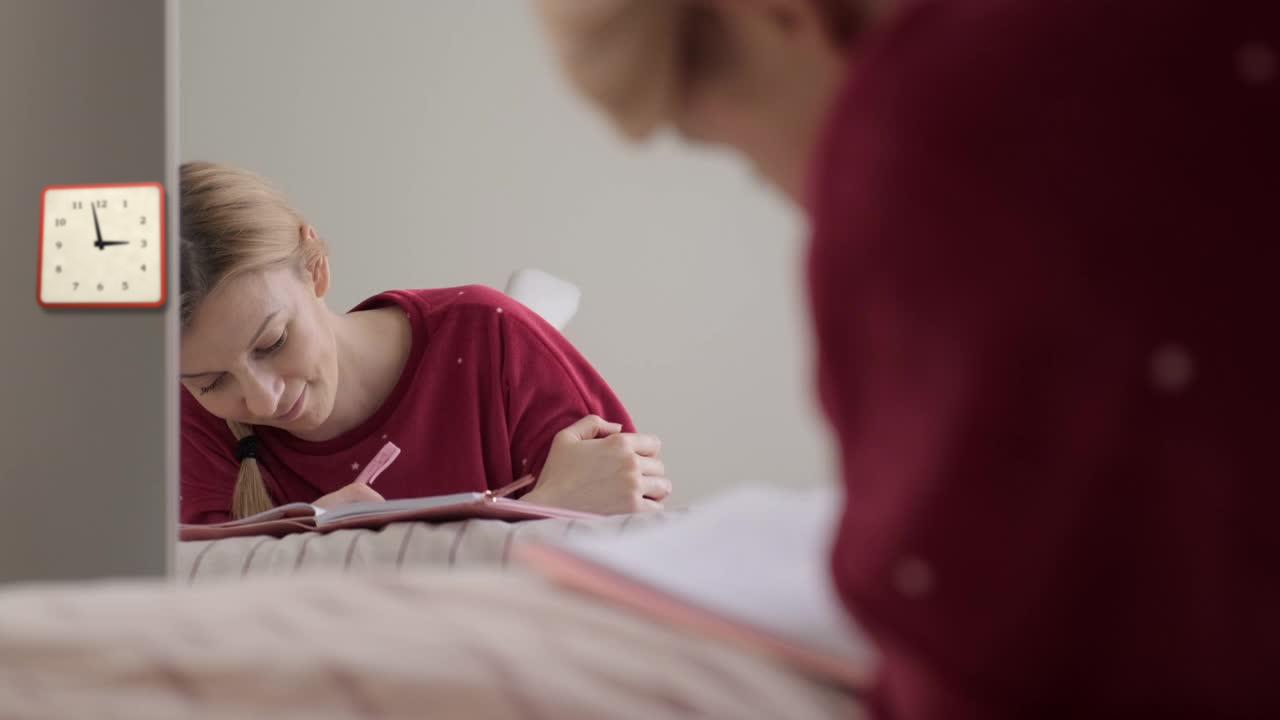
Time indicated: 2,58
